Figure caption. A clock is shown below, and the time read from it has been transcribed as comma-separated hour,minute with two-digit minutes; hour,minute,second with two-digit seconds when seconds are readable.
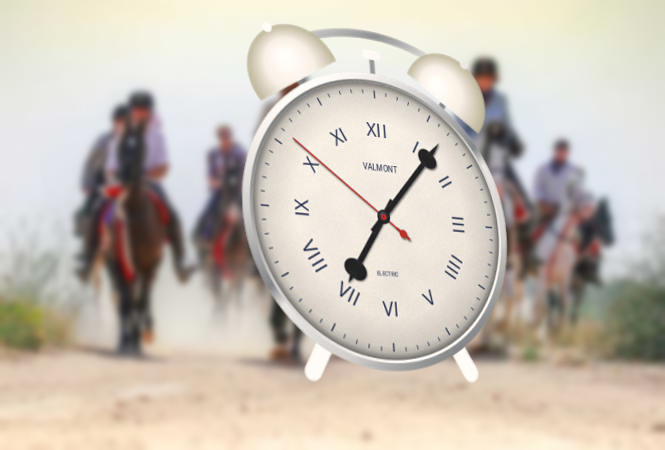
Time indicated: 7,06,51
